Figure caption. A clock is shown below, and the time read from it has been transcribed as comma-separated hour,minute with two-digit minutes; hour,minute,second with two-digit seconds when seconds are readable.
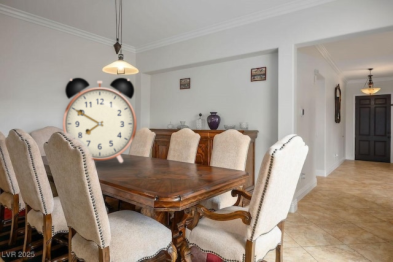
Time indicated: 7,50
